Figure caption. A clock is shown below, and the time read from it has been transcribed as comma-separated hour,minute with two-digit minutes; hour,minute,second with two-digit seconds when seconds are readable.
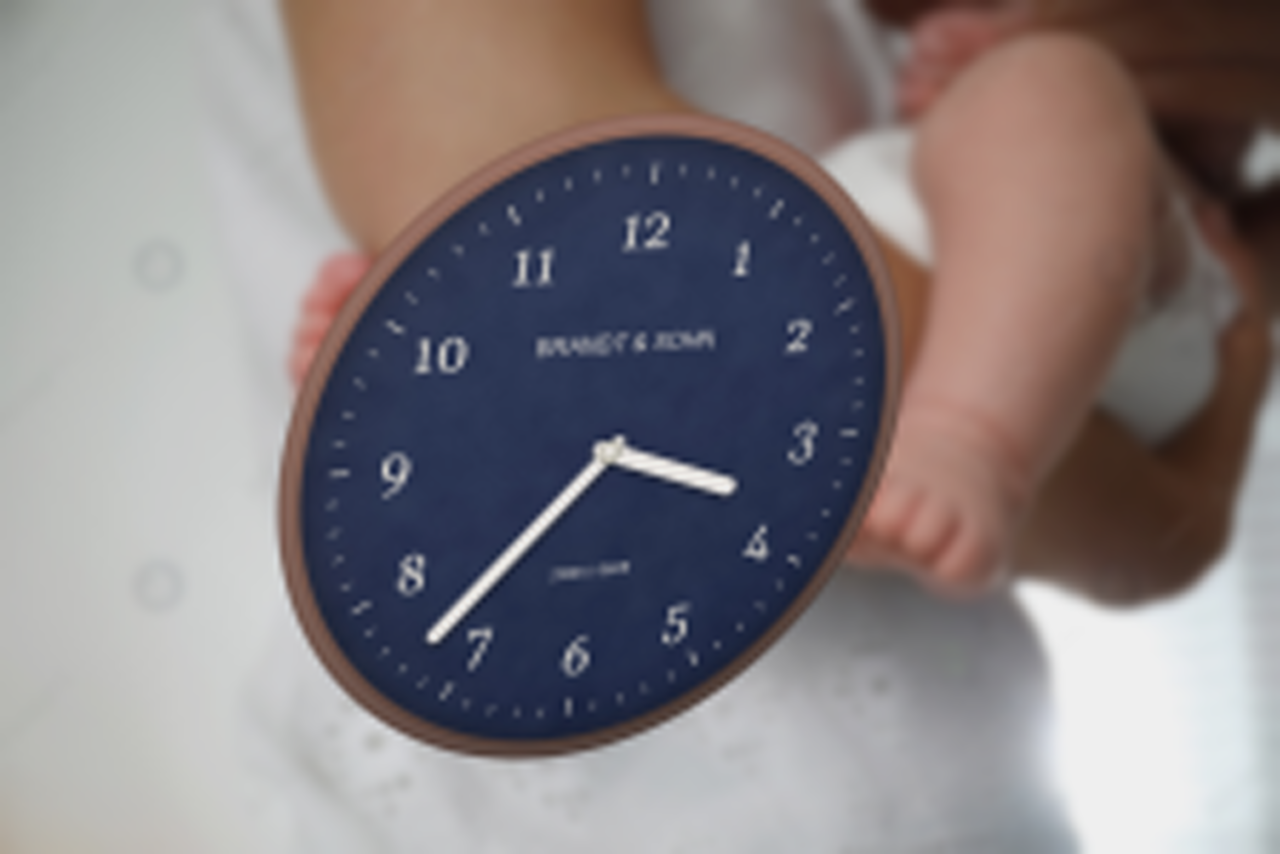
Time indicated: 3,37
